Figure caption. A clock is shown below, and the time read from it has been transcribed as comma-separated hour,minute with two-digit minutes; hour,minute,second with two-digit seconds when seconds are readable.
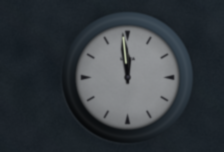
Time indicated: 11,59
